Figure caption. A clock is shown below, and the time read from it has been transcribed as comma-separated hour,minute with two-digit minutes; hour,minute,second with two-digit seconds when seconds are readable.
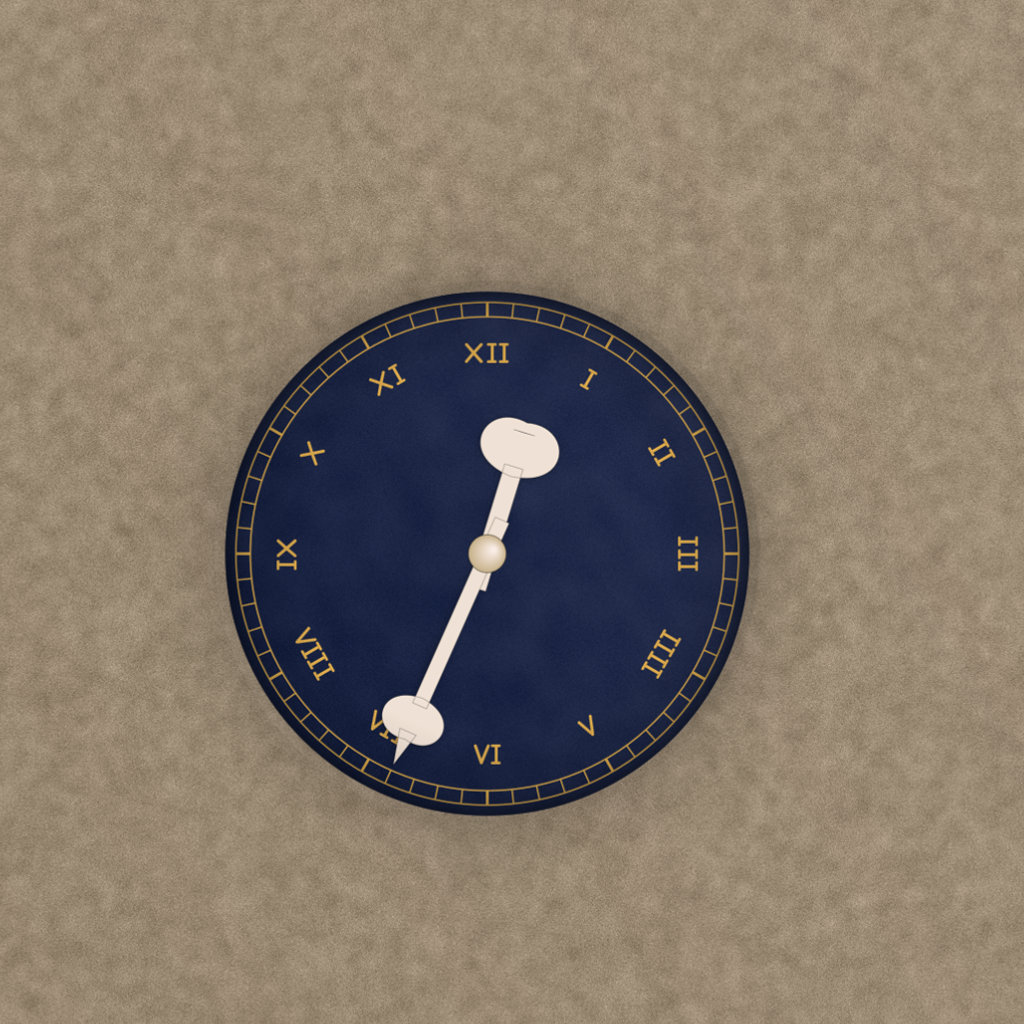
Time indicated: 12,34
